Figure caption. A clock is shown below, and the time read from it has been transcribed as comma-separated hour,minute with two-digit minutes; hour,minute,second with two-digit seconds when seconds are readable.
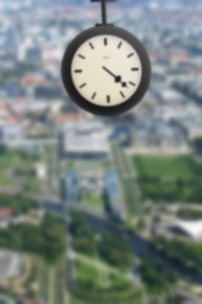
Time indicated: 4,22
